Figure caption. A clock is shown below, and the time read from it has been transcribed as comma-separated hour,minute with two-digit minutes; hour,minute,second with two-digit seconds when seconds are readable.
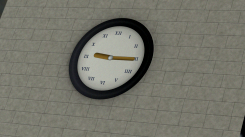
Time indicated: 9,15
